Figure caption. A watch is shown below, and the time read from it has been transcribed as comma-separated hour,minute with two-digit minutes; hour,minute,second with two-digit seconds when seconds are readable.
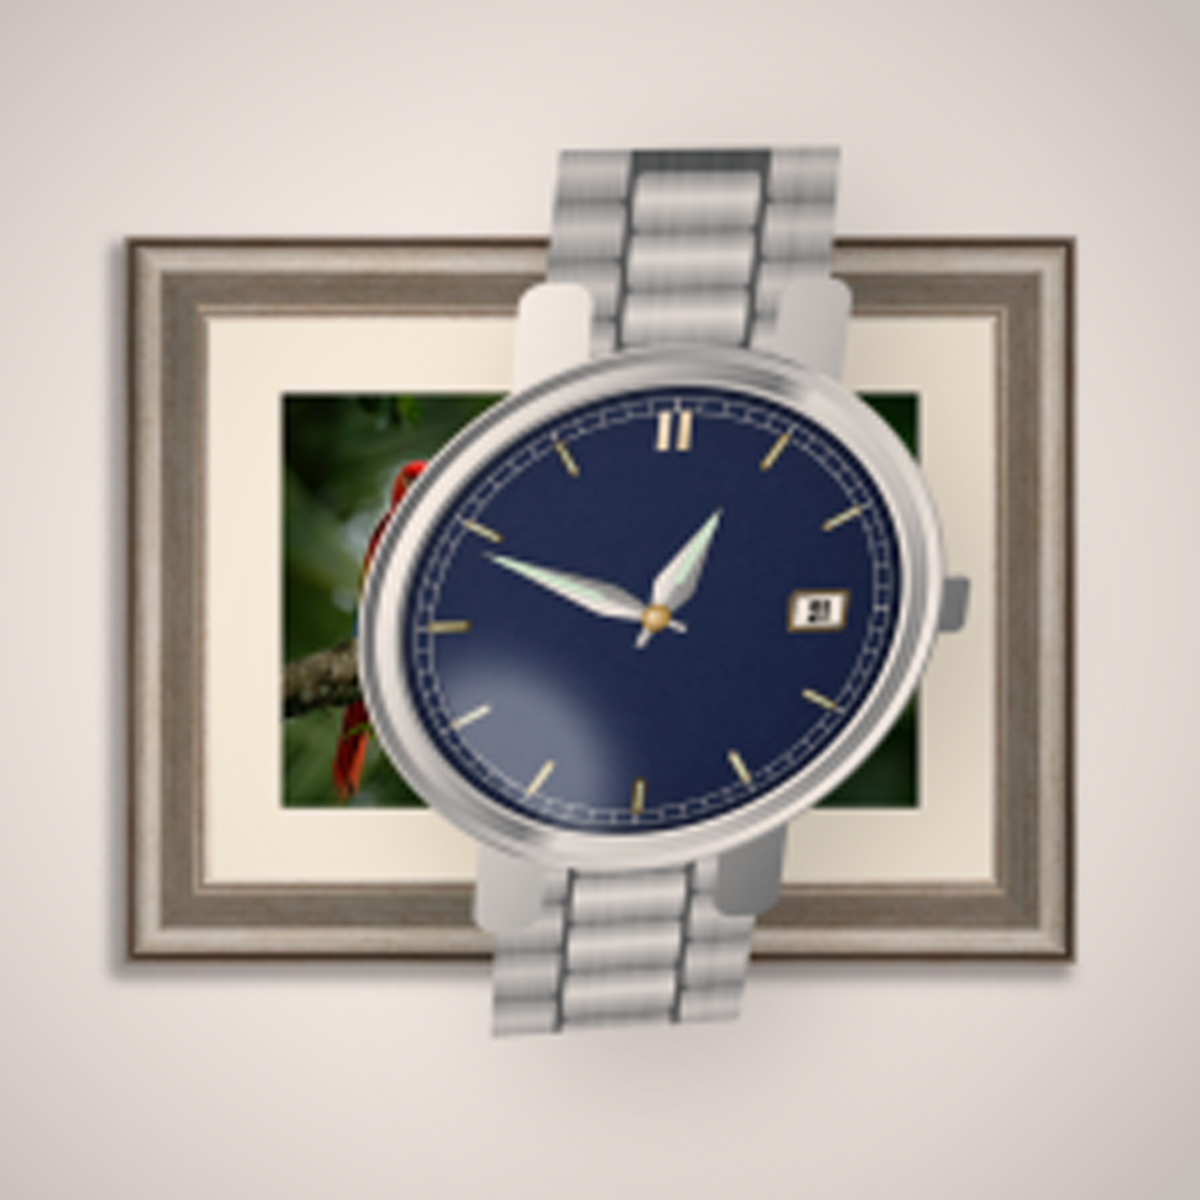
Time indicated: 12,49
